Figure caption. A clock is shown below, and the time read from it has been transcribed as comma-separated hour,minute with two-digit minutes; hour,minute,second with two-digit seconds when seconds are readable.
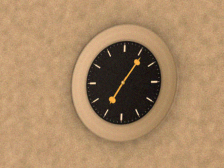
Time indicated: 7,06
